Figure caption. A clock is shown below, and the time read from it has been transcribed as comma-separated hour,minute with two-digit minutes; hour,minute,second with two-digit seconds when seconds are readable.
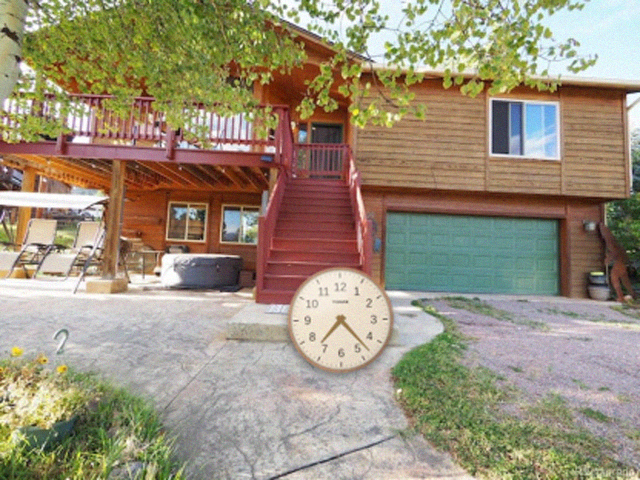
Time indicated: 7,23
